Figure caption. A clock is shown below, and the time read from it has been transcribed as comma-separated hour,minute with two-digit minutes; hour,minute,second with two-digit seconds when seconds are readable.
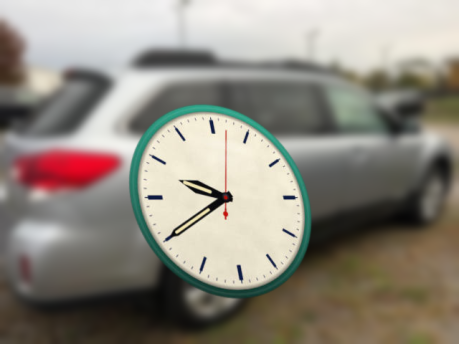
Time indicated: 9,40,02
